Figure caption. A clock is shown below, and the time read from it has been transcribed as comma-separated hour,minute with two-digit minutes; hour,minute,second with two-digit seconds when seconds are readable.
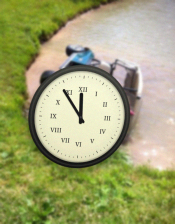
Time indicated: 11,54
